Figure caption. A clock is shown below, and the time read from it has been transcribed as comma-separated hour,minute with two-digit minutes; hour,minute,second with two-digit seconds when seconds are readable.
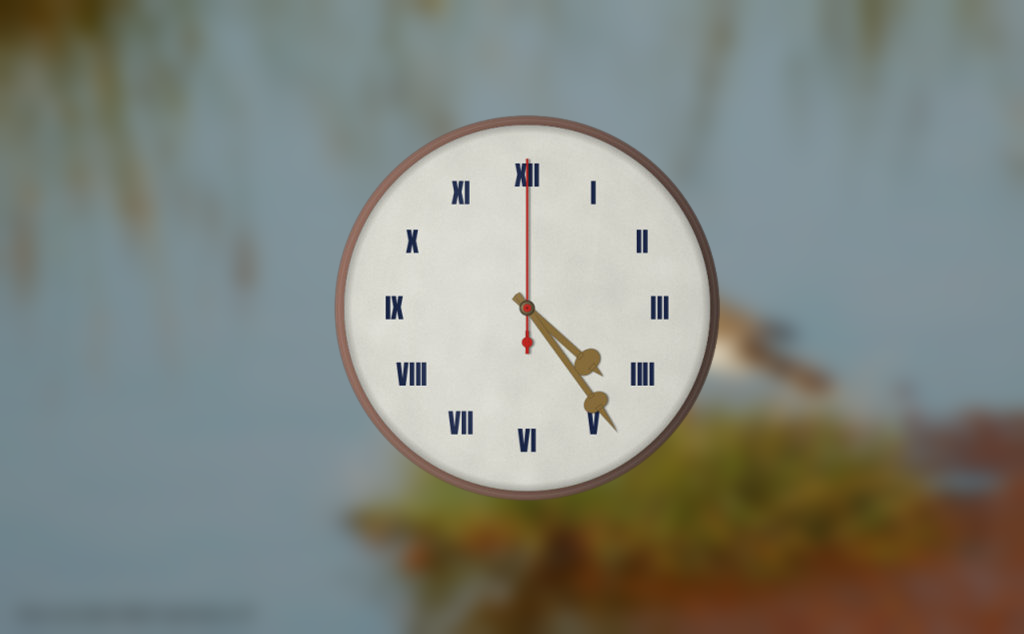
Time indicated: 4,24,00
